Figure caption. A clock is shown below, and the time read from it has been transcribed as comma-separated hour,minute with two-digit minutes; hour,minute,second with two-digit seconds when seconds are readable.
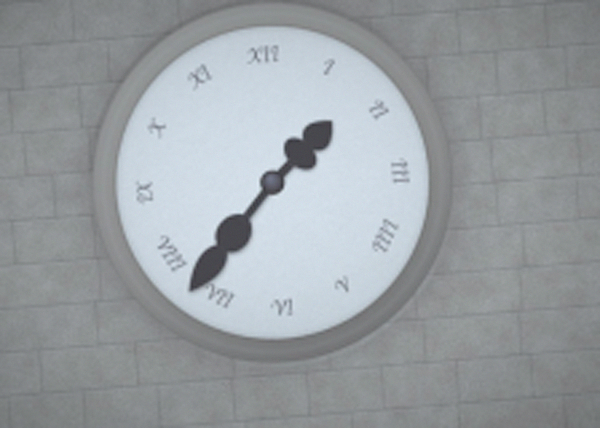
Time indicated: 1,37
